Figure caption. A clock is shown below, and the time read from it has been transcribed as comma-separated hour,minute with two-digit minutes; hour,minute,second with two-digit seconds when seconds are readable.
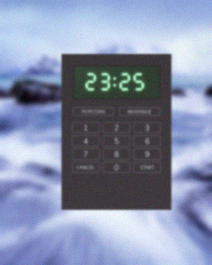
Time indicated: 23,25
